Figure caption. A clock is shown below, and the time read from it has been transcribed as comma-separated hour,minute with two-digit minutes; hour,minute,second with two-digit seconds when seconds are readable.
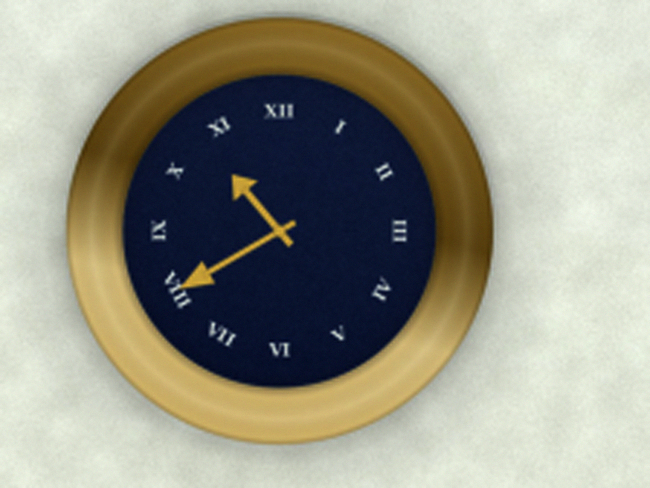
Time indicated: 10,40
